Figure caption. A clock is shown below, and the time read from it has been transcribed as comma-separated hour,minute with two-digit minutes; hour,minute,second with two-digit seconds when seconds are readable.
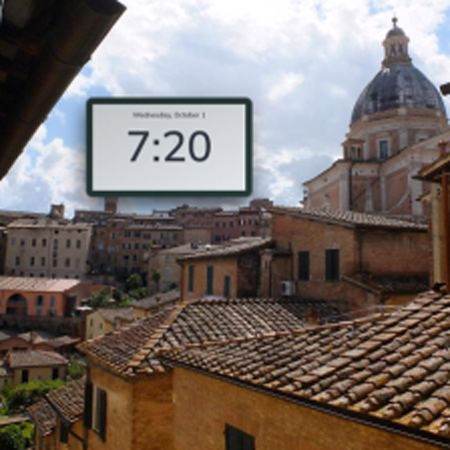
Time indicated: 7,20
